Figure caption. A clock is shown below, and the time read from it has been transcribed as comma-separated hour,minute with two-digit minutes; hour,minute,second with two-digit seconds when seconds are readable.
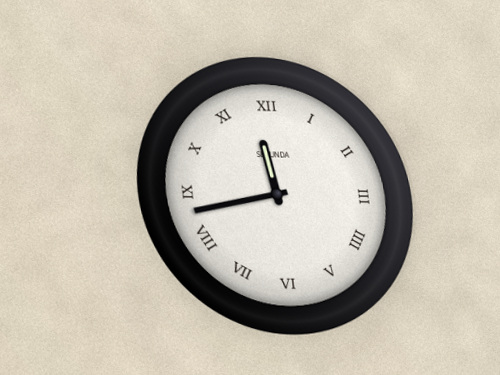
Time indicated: 11,43
